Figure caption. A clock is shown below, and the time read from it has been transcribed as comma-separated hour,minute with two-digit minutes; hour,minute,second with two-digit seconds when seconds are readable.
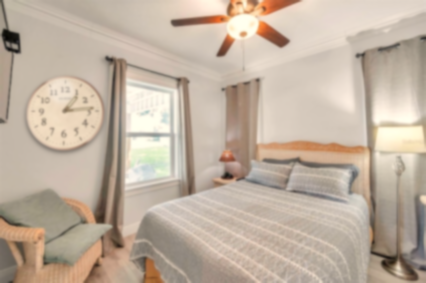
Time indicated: 1,14
